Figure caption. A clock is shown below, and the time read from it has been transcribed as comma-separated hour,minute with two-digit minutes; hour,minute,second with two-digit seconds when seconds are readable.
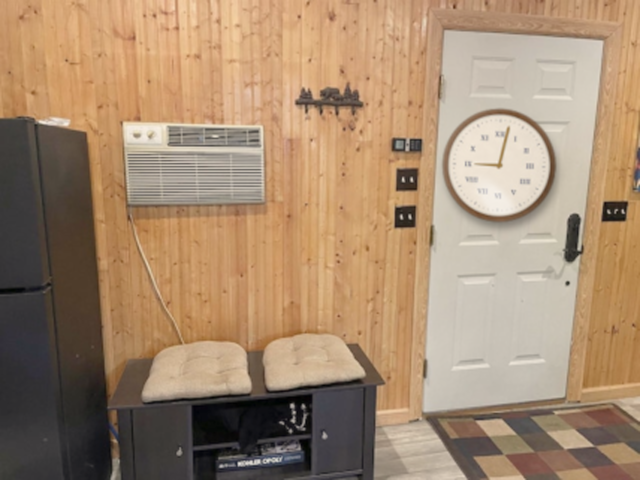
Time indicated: 9,02
